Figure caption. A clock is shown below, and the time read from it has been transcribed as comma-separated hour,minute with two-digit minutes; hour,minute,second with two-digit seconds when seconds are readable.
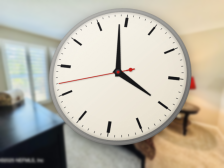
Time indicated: 3,58,42
